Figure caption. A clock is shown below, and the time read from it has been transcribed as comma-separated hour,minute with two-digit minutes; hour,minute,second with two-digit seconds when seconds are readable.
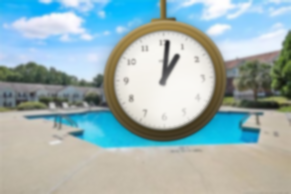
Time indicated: 1,01
